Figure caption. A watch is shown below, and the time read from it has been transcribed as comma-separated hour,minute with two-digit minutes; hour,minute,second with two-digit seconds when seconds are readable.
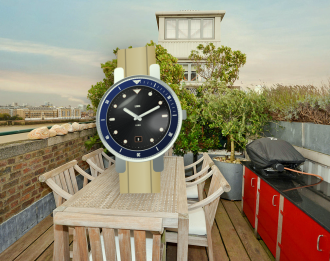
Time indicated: 10,11
